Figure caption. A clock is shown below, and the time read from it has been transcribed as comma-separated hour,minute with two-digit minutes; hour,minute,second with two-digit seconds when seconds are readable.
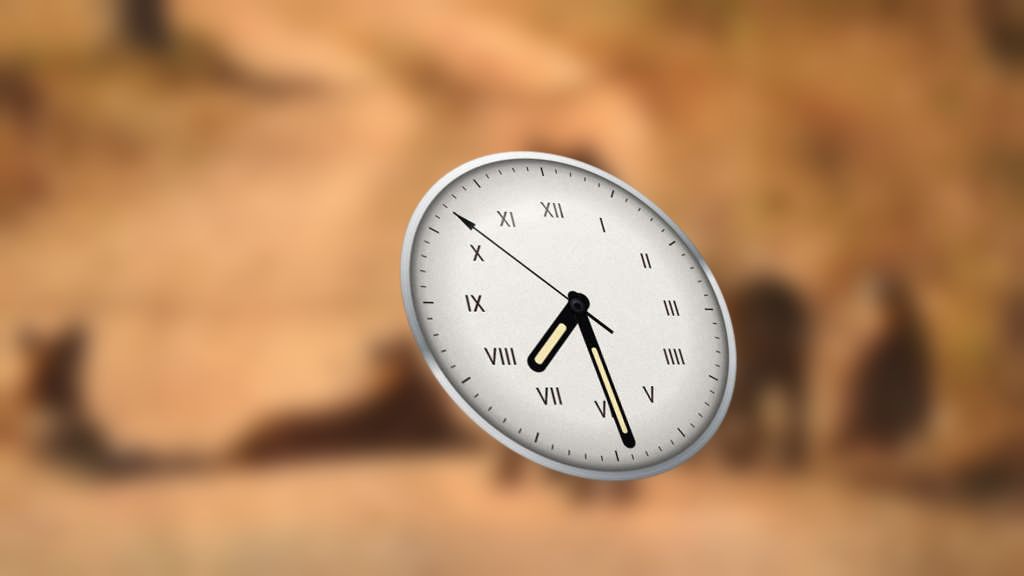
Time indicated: 7,28,52
